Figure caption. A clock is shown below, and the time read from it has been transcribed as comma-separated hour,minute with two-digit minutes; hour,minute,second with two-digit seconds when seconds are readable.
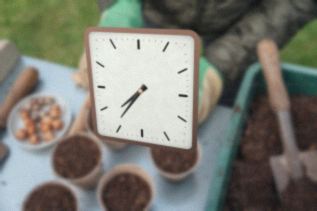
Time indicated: 7,36
